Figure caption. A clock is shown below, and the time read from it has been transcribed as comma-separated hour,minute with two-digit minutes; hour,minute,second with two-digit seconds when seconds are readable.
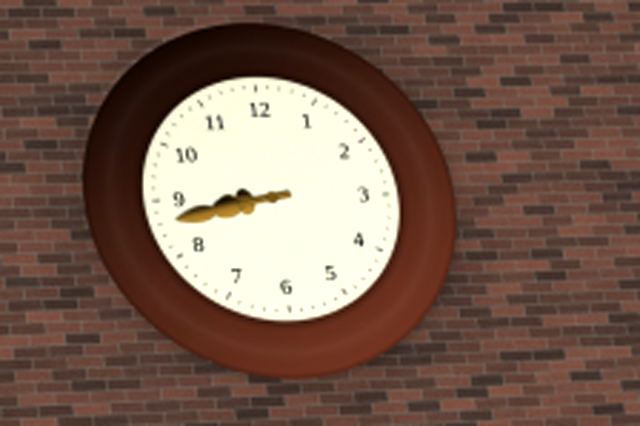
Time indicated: 8,43
